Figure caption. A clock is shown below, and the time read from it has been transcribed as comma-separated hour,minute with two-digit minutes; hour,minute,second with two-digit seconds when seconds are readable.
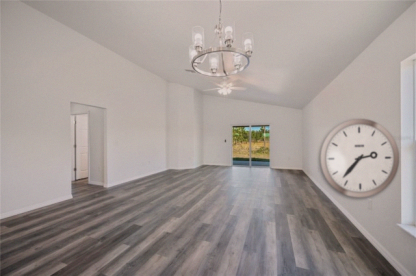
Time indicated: 2,37
